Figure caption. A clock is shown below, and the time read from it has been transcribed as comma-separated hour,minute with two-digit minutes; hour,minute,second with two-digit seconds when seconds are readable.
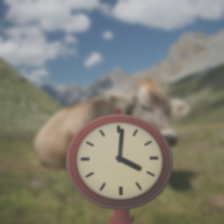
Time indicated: 4,01
